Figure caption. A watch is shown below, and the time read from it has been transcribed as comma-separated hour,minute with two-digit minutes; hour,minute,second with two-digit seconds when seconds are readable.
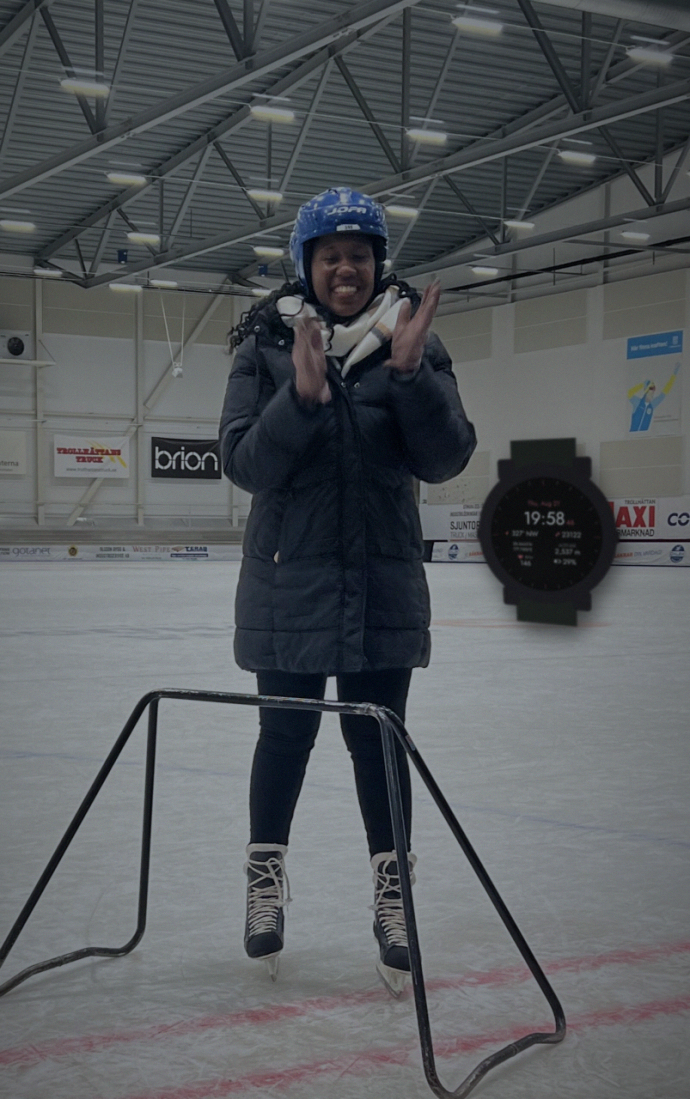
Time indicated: 19,58
